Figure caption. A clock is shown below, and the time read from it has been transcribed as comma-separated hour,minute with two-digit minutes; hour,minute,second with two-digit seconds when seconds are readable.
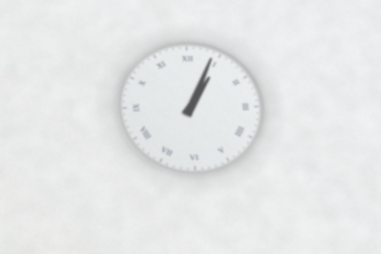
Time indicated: 1,04
